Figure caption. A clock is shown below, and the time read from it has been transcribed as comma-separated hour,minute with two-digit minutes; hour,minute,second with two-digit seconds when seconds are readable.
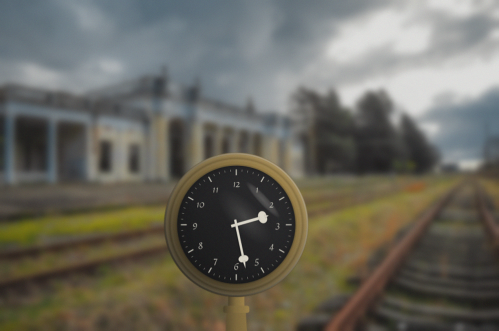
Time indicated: 2,28
